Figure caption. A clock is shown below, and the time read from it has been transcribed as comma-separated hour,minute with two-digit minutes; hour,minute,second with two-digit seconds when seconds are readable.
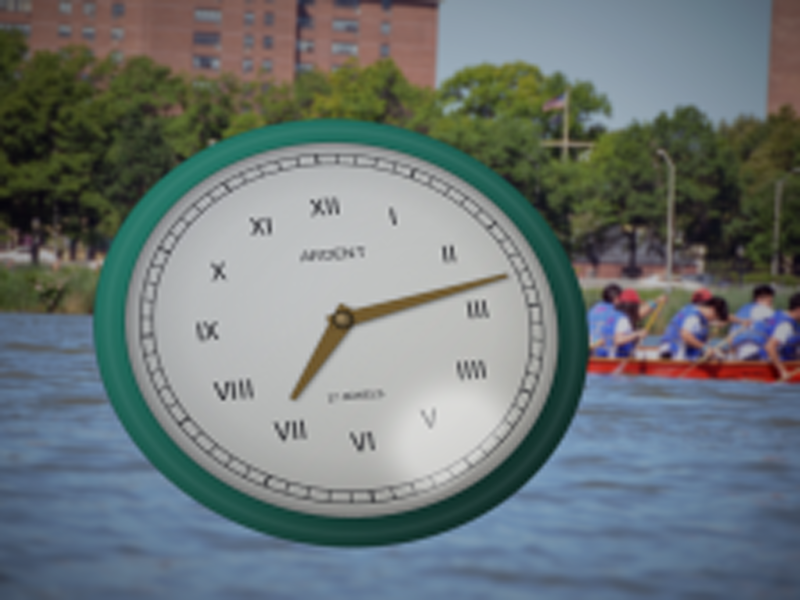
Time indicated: 7,13
